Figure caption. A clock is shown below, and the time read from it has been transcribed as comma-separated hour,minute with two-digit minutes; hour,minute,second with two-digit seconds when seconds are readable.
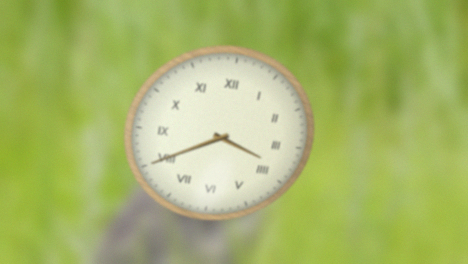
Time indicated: 3,40
